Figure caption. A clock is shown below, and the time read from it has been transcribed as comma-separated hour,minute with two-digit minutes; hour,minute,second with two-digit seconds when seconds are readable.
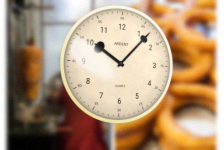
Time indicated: 10,07
